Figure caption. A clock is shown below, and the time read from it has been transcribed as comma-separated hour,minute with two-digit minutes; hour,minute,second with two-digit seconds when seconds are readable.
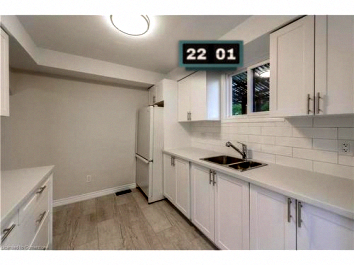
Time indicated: 22,01
